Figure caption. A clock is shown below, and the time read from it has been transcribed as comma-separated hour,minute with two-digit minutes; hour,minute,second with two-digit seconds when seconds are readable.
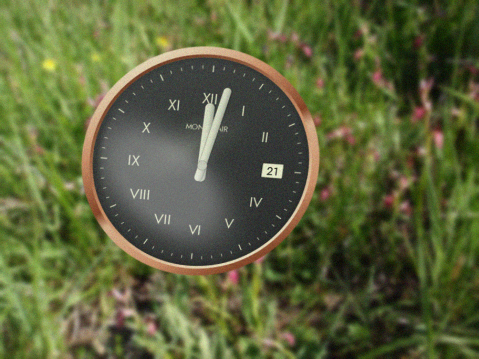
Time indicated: 12,02
